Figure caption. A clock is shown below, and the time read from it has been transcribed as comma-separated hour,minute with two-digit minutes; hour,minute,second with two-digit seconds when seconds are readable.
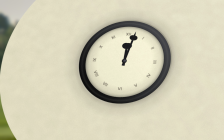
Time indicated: 12,02
